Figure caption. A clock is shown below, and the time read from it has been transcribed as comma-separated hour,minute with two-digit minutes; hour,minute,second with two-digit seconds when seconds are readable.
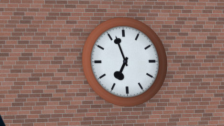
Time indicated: 6,57
